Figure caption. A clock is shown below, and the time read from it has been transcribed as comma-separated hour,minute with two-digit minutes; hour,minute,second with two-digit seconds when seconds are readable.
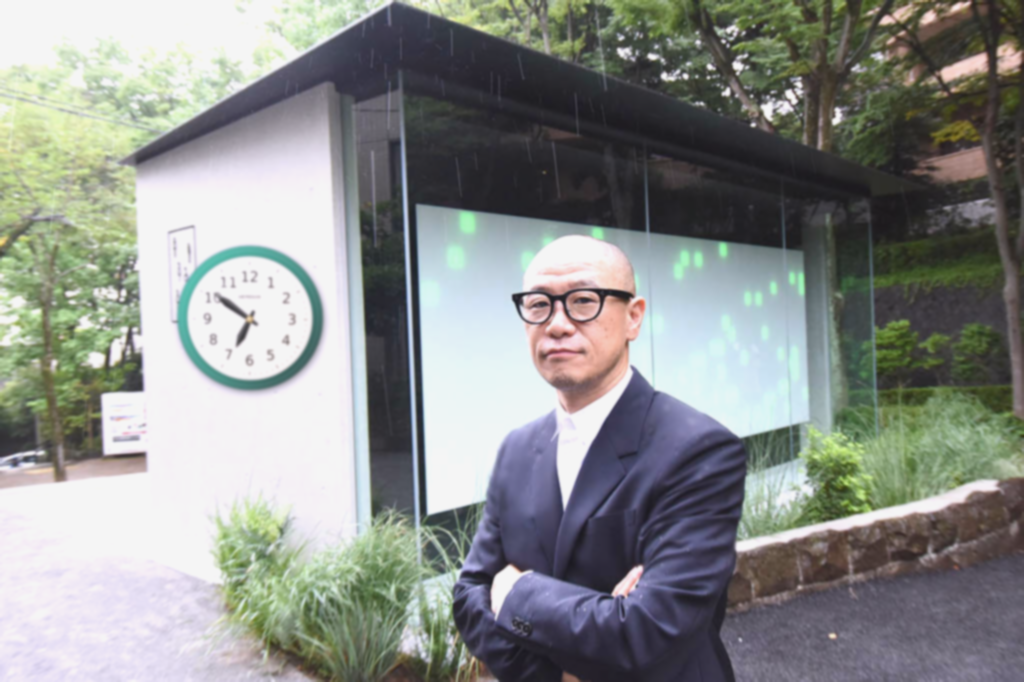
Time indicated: 6,51
